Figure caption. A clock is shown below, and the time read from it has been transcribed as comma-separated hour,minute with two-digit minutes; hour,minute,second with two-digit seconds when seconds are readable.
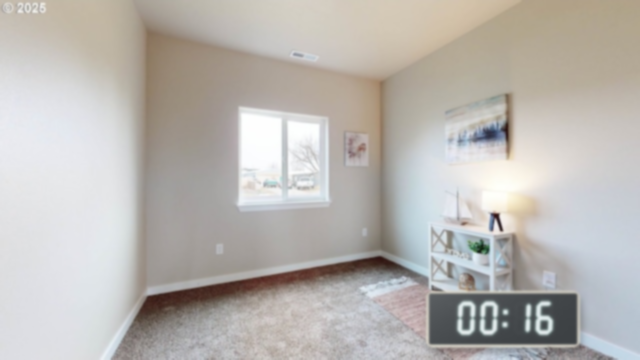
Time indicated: 0,16
